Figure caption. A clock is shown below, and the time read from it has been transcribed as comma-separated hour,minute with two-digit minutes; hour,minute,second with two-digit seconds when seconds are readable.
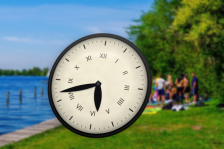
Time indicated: 5,42
